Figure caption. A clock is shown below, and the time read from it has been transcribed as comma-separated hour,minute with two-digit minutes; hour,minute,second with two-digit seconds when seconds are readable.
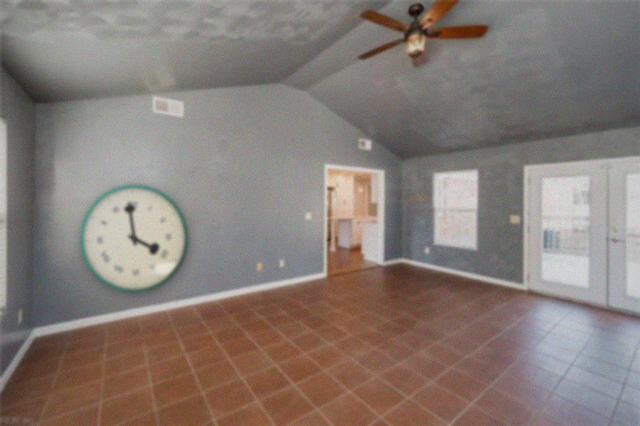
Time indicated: 3,59
